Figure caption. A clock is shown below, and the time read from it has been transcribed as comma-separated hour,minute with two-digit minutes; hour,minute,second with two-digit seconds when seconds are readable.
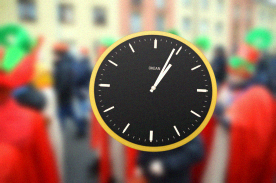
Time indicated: 1,04
